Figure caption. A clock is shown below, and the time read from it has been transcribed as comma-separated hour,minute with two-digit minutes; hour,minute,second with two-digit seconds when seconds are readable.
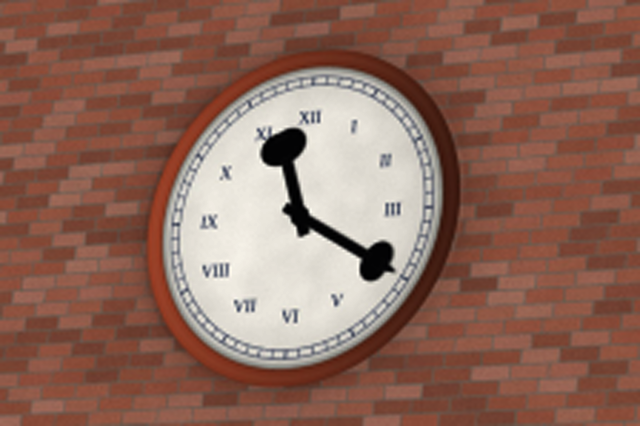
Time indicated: 11,20
